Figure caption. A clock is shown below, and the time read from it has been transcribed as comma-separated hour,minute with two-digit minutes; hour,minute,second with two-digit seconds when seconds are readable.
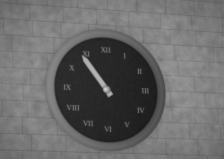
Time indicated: 10,54
